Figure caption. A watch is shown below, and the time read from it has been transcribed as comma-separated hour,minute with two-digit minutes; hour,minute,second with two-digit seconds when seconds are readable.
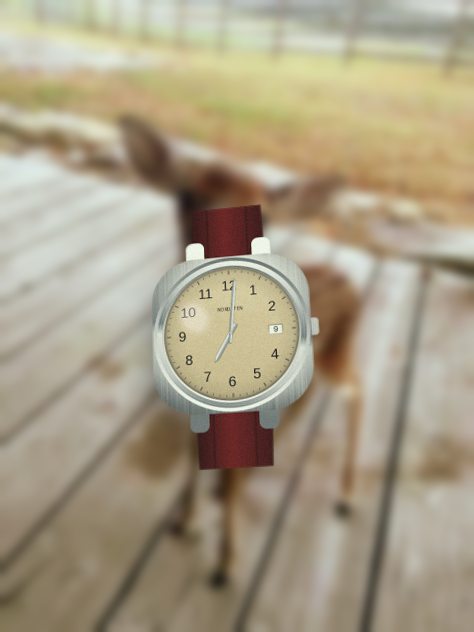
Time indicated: 7,01
